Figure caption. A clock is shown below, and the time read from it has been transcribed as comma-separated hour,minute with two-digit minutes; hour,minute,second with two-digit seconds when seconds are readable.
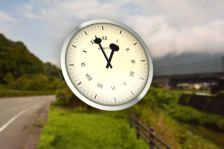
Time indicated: 12,57
